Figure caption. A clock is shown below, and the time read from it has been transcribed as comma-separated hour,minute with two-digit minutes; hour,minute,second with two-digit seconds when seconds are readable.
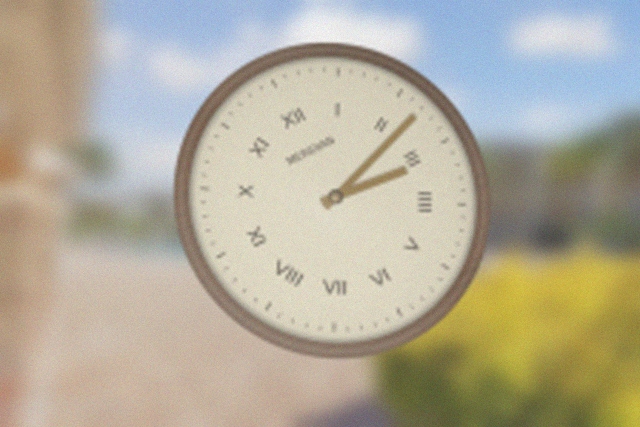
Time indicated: 3,12
